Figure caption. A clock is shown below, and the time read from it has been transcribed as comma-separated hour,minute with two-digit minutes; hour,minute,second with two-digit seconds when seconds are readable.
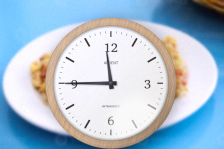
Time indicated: 11,45
